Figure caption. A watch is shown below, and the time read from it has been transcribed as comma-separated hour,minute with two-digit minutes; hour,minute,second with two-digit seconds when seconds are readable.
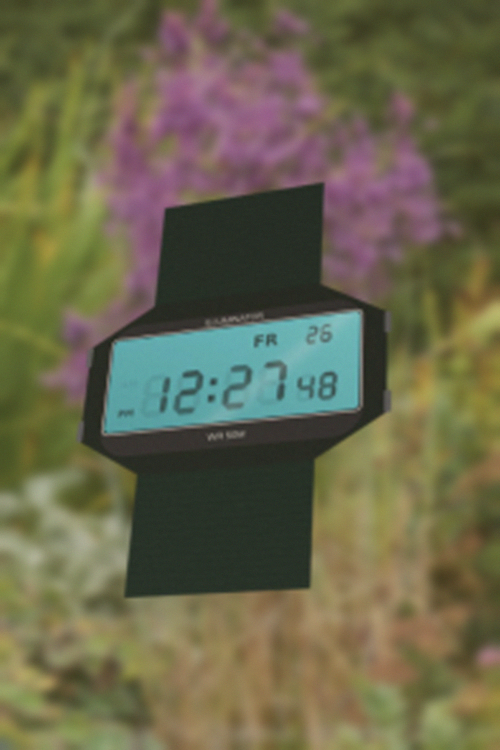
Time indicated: 12,27,48
